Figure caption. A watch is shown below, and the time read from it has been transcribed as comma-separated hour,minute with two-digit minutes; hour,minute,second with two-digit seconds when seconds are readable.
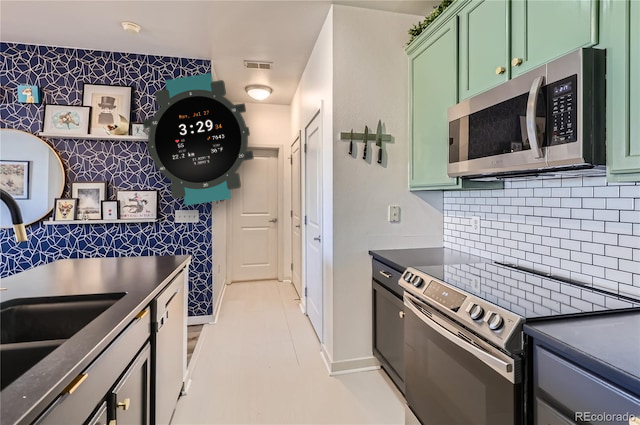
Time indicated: 3,29
